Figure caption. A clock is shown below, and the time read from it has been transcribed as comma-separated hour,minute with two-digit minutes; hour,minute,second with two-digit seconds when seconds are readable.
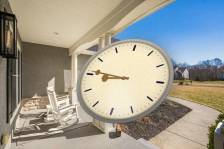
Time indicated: 8,46
